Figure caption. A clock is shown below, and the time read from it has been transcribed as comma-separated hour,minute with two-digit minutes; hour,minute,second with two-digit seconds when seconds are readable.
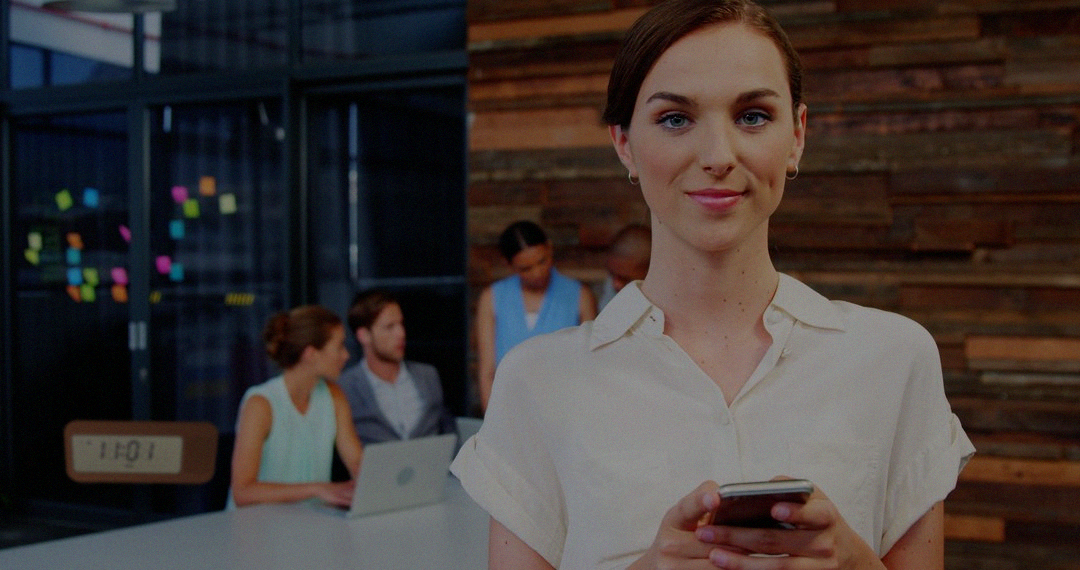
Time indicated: 11,01
